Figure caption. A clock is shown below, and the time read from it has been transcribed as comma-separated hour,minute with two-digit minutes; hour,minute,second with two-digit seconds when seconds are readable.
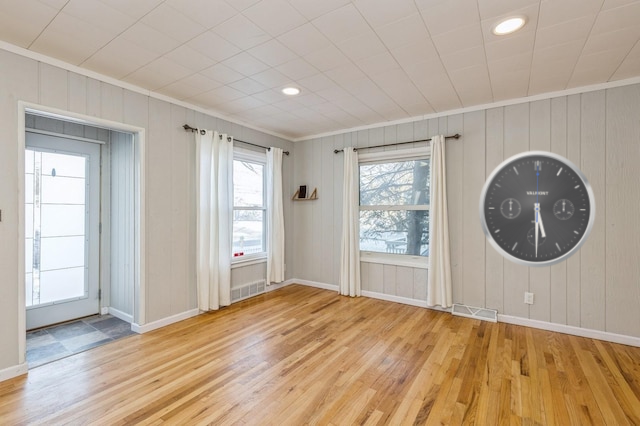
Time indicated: 5,30
